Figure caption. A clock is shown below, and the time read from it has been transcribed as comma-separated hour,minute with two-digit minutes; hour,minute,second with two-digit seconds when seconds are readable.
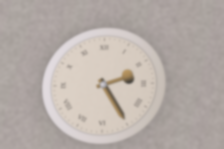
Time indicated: 2,25
